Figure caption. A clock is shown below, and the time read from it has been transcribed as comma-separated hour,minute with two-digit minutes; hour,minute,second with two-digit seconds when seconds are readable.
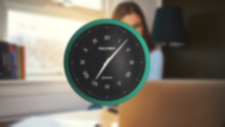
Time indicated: 7,07
